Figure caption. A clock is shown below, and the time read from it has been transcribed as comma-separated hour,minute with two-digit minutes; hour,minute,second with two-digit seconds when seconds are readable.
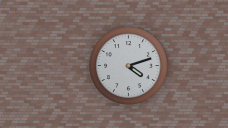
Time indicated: 4,12
